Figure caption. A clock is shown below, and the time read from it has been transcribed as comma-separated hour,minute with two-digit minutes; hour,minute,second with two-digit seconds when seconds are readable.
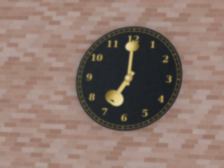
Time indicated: 7,00
